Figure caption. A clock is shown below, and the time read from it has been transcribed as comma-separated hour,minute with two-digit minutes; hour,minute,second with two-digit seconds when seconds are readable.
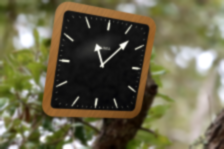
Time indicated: 11,07
